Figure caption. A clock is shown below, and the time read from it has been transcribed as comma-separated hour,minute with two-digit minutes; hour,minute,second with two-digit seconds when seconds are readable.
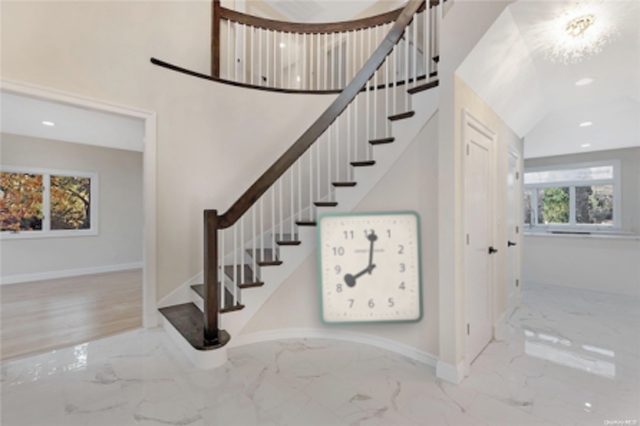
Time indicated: 8,01
